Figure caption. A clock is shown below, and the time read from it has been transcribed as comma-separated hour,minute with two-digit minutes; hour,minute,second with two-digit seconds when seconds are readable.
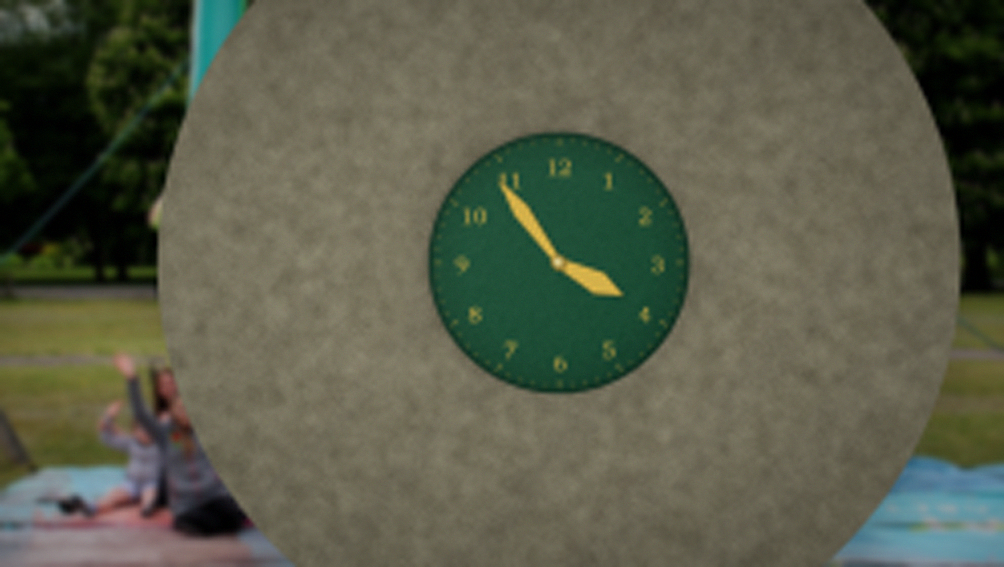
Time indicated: 3,54
